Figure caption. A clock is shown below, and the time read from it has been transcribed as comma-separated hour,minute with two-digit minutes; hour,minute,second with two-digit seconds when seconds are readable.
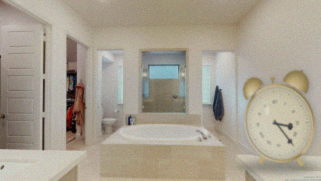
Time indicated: 3,24
